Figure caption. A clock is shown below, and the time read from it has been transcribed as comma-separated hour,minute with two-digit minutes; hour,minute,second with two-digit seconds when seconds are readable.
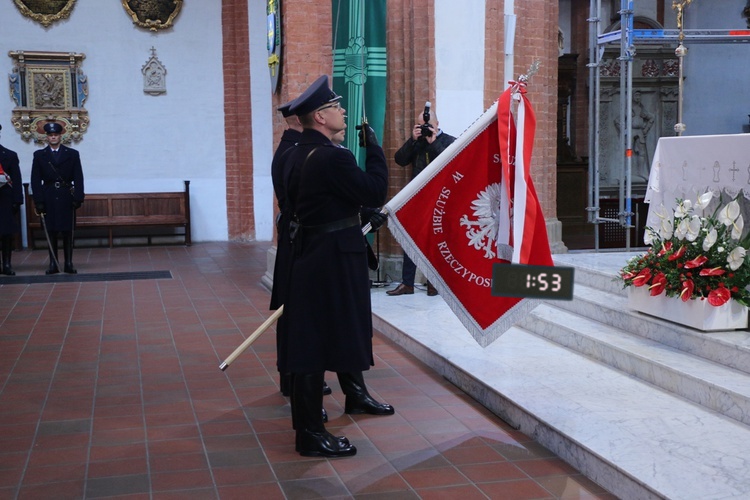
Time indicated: 1,53
